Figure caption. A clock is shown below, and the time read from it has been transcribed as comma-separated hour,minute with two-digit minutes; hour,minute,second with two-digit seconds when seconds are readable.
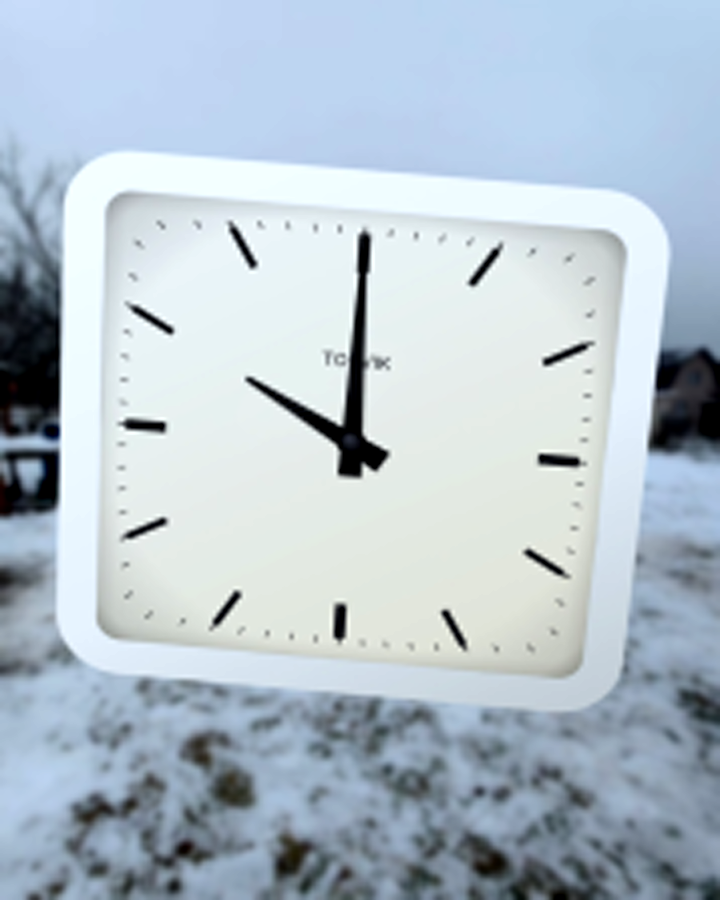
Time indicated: 10,00
